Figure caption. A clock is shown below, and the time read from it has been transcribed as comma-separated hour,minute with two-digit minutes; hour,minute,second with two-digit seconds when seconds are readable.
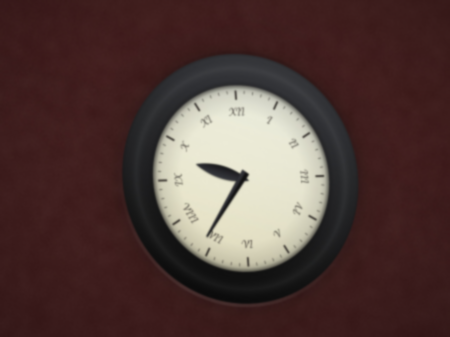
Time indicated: 9,36
